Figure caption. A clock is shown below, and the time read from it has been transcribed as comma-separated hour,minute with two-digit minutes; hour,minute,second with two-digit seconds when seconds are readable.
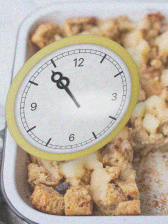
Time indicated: 10,54
